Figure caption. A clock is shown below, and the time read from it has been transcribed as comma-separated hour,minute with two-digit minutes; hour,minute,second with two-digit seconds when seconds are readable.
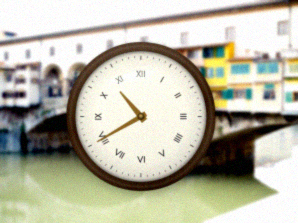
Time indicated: 10,40
